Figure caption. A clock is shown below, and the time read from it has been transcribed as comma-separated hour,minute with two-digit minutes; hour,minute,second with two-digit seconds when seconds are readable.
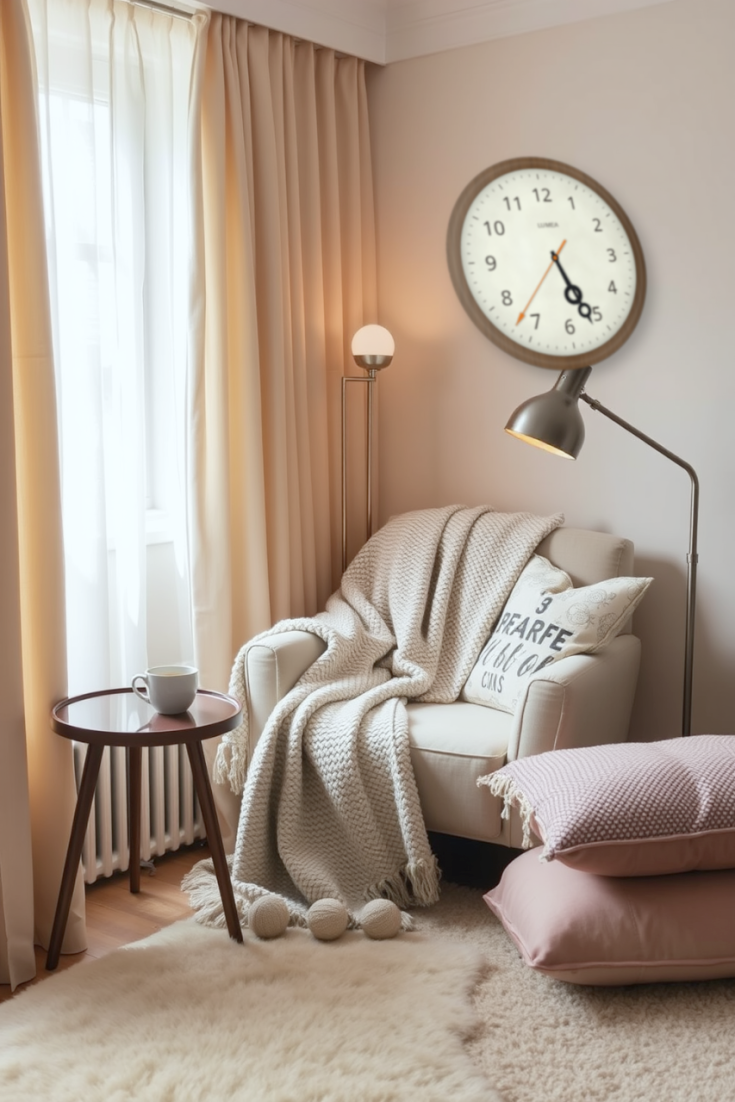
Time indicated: 5,26,37
